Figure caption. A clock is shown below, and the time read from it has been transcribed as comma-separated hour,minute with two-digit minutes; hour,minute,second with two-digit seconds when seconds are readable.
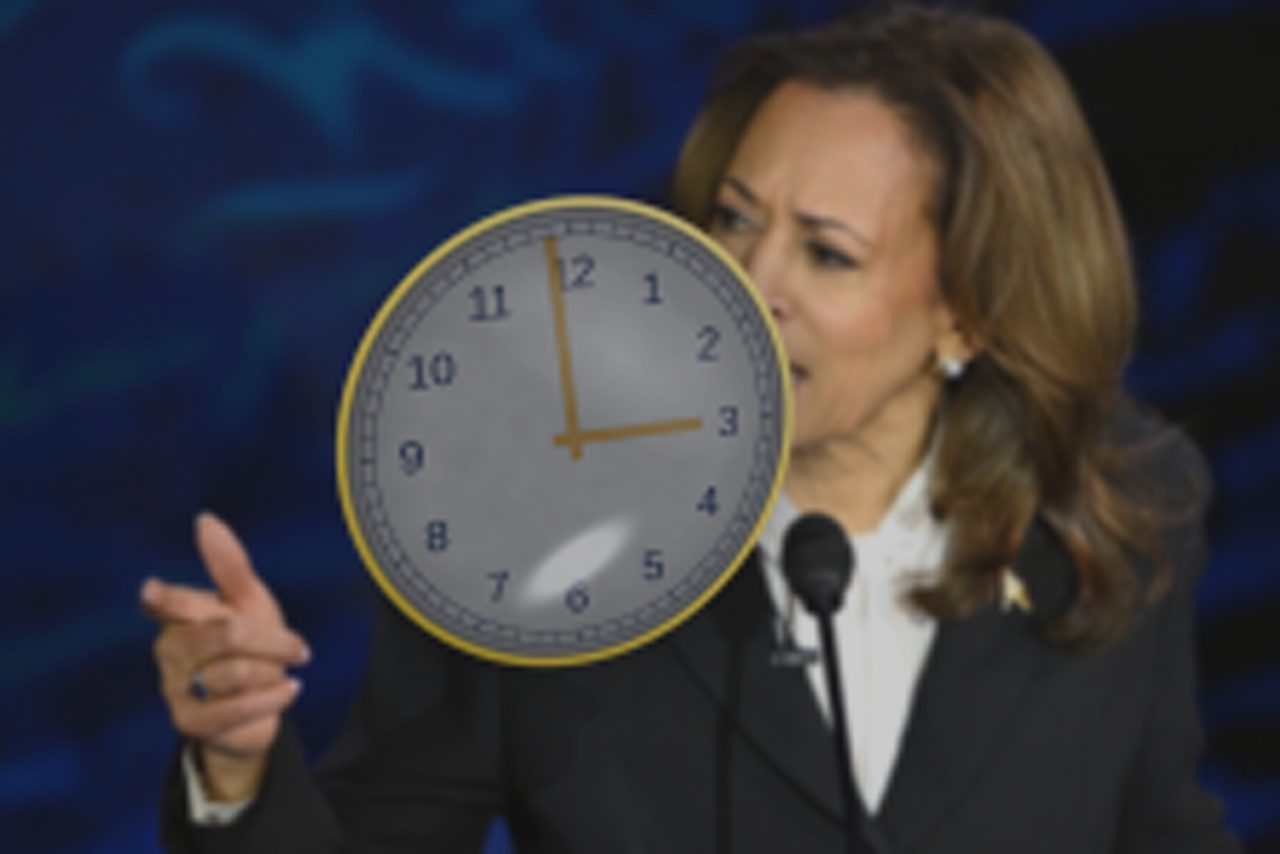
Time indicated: 2,59
